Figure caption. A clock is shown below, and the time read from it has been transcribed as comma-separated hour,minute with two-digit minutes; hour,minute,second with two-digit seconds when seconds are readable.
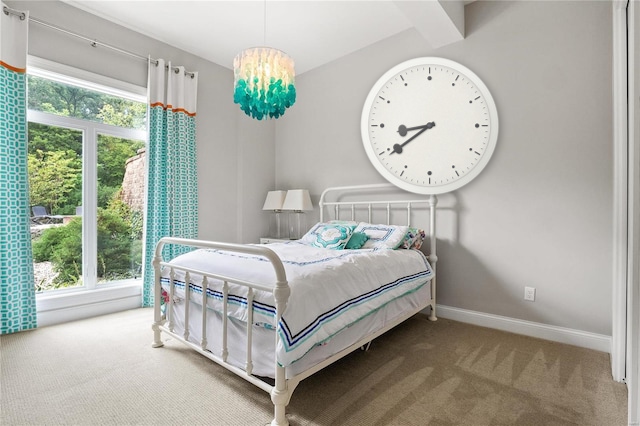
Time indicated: 8,39
